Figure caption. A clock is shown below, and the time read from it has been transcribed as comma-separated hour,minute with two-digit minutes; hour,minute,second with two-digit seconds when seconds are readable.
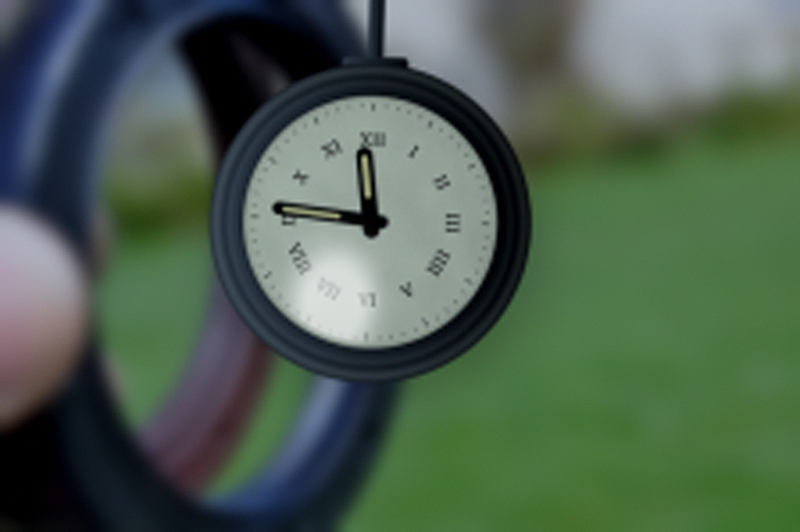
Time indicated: 11,46
